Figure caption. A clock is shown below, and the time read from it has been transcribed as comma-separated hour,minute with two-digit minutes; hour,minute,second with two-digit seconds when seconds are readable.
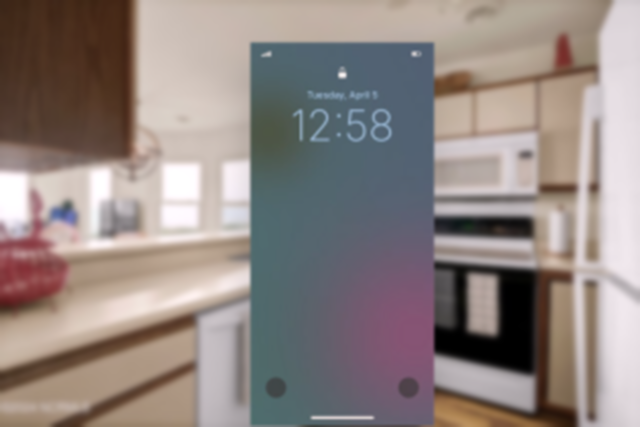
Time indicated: 12,58
